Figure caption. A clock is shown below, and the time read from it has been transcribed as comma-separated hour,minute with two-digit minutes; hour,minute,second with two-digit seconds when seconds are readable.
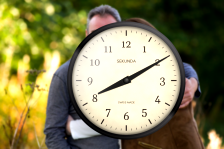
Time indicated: 8,10
